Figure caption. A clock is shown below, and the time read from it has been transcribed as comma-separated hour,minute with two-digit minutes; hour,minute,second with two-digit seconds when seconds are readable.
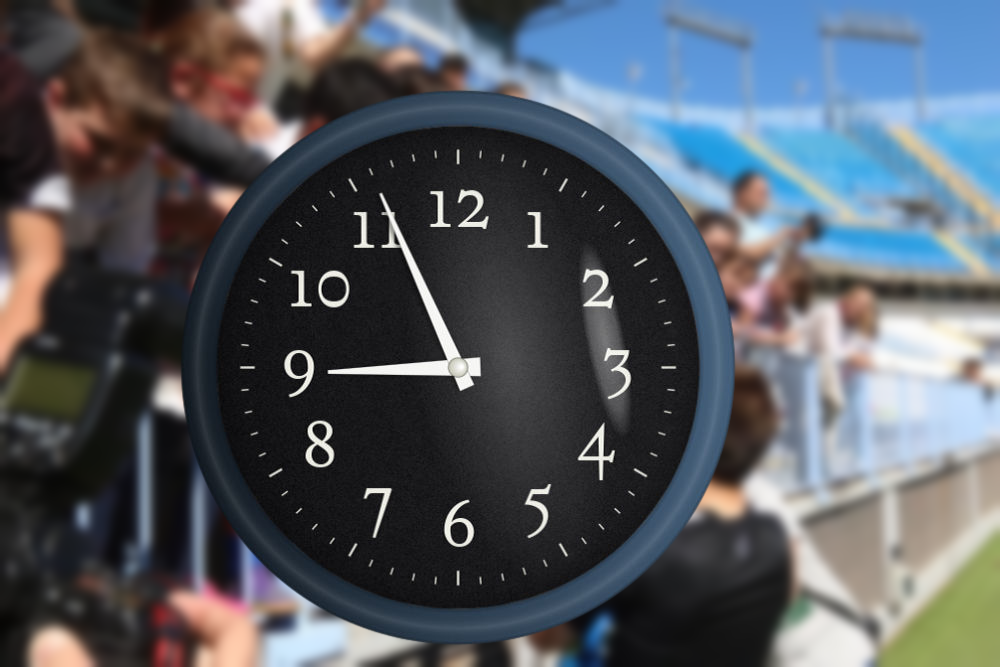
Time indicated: 8,56
